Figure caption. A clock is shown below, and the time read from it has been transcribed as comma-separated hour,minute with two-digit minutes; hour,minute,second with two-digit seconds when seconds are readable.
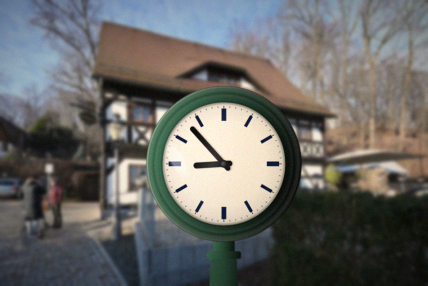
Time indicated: 8,53
